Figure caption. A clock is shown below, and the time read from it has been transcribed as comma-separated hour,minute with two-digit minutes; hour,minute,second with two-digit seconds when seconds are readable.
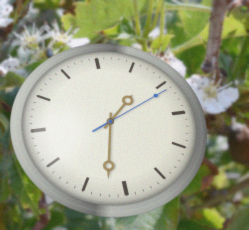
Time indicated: 1,32,11
